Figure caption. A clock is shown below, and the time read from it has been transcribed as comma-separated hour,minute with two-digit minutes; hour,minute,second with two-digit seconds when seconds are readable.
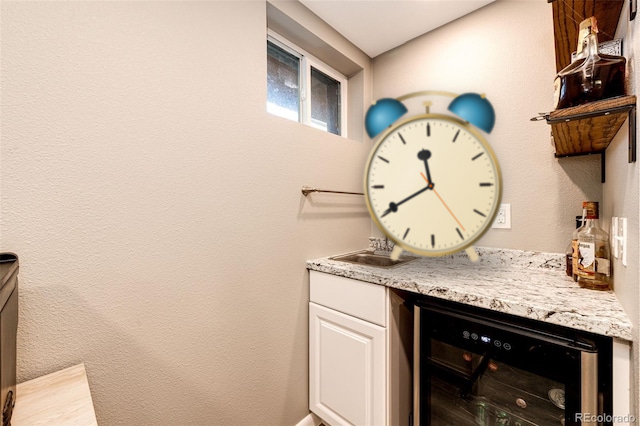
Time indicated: 11,40,24
